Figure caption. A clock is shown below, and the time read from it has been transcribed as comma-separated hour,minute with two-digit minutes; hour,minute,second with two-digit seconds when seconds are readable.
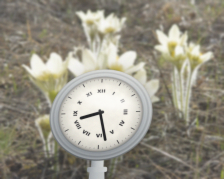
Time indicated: 8,28
